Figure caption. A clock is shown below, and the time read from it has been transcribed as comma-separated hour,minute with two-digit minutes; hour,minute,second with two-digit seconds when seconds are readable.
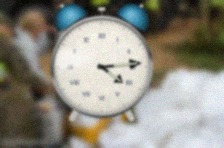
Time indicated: 4,14
